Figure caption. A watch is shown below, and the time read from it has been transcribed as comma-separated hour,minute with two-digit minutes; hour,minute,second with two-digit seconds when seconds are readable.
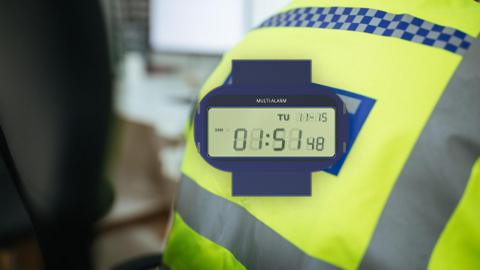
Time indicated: 1,51,48
